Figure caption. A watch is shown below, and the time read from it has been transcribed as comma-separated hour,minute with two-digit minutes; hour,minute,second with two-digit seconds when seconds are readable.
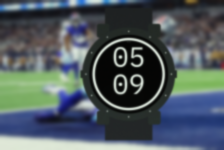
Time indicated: 5,09
